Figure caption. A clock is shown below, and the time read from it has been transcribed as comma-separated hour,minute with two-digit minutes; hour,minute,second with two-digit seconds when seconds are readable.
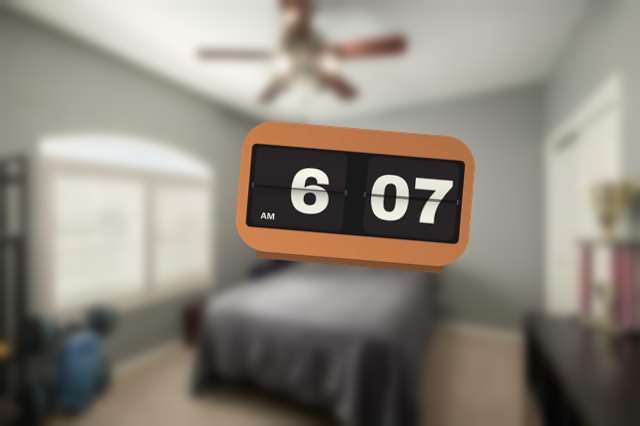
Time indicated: 6,07
